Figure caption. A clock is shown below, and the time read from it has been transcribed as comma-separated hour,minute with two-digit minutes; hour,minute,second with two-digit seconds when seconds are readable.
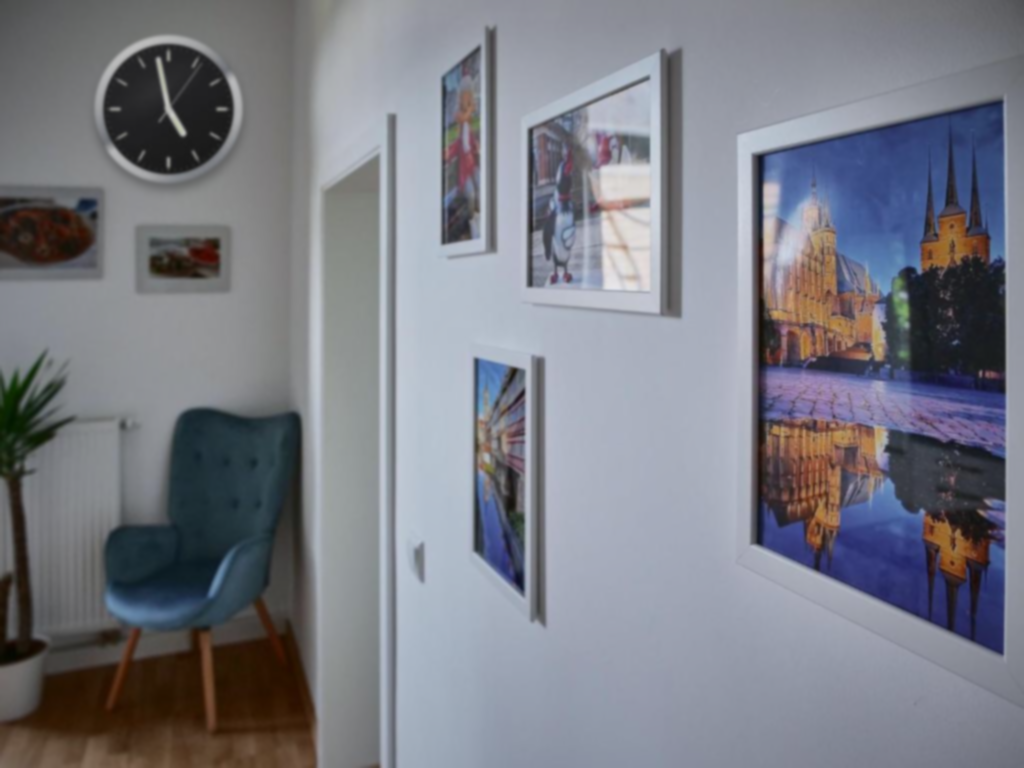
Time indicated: 4,58,06
